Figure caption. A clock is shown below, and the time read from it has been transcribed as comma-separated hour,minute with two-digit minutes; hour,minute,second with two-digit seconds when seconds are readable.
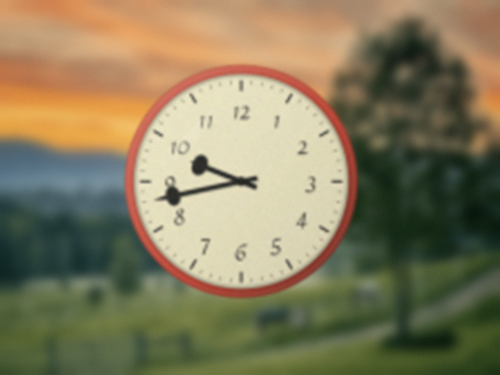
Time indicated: 9,43
